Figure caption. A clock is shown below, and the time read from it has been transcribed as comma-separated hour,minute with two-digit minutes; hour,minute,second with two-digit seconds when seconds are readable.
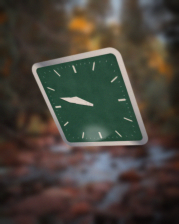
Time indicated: 9,48
